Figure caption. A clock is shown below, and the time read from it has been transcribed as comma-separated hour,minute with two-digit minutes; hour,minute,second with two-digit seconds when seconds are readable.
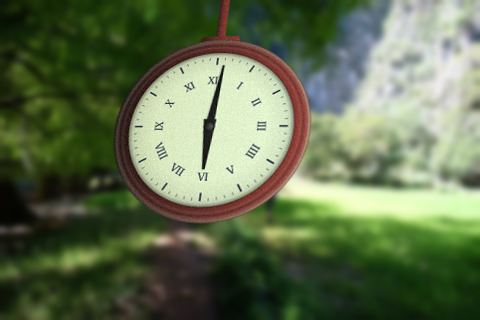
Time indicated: 6,01
